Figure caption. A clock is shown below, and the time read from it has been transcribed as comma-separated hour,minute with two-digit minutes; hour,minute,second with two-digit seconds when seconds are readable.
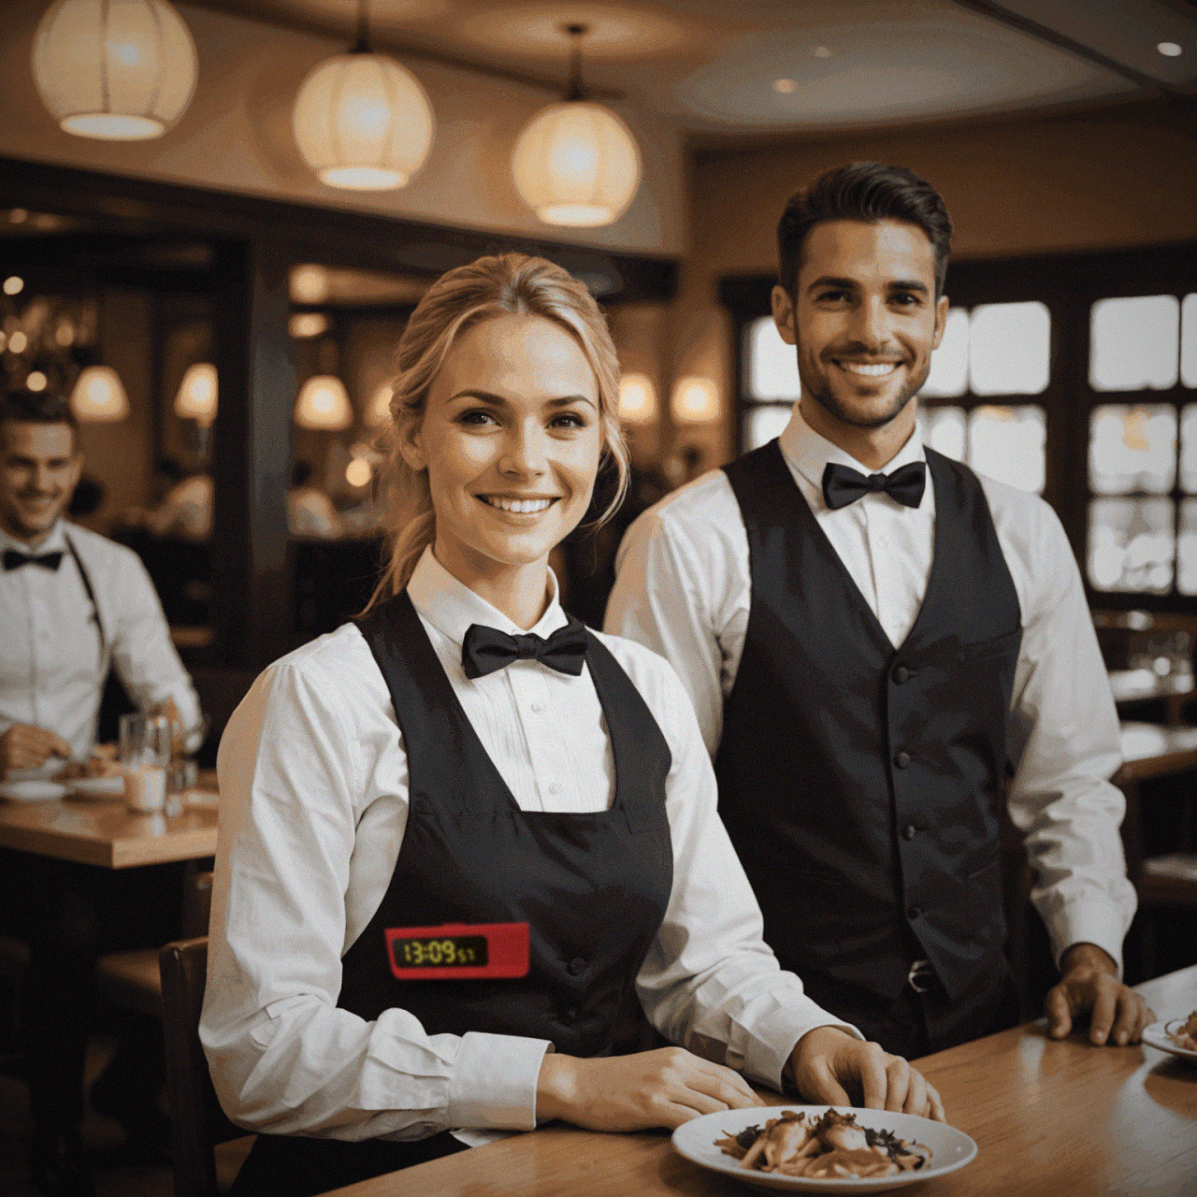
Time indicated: 13,09
